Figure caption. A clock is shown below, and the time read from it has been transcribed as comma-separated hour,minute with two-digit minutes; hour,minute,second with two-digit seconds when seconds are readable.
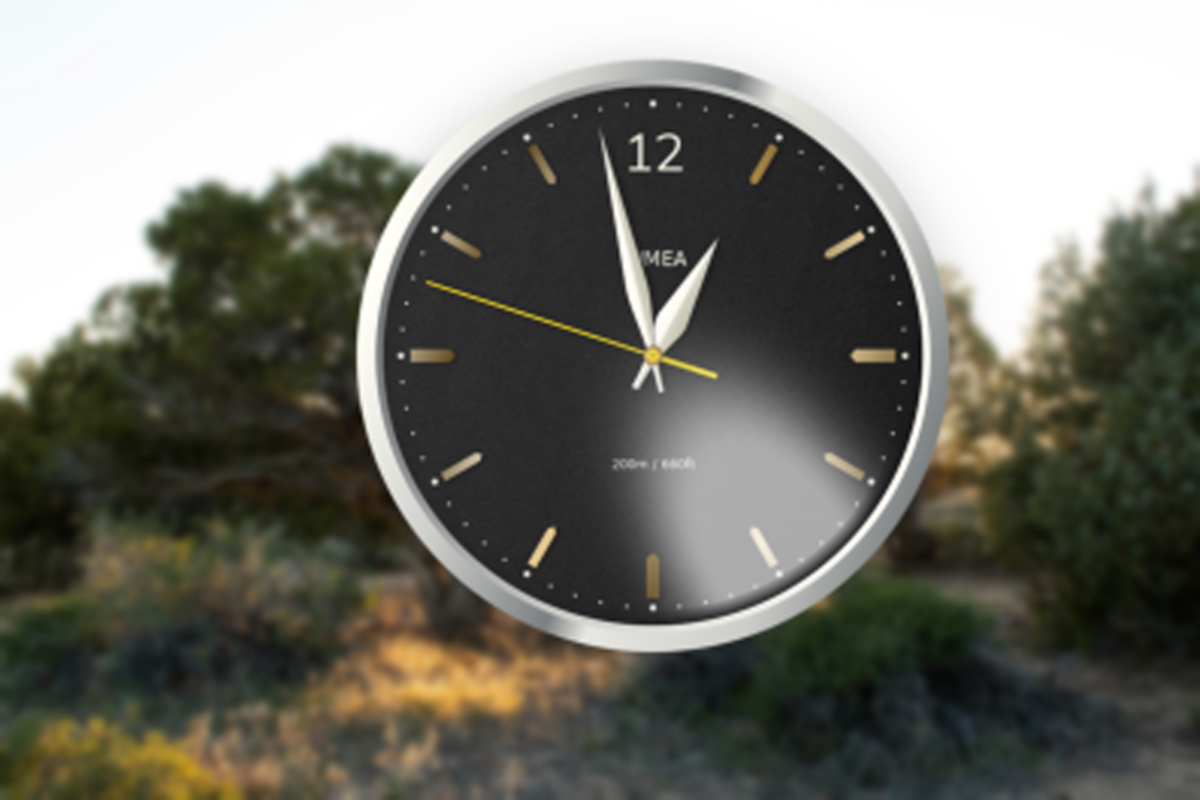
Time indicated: 12,57,48
